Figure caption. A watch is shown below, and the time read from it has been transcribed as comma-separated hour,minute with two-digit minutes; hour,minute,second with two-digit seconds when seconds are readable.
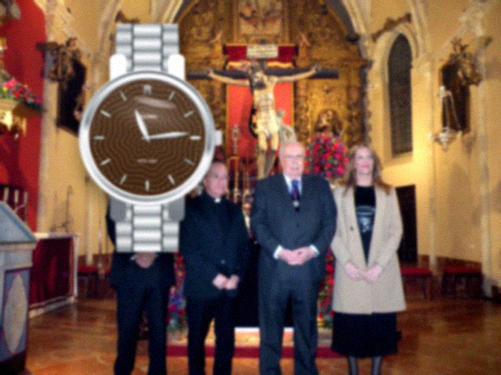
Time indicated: 11,14
